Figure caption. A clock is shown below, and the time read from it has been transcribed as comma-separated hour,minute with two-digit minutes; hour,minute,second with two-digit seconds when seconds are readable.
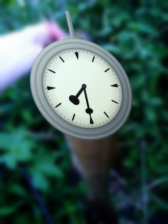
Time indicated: 7,30
